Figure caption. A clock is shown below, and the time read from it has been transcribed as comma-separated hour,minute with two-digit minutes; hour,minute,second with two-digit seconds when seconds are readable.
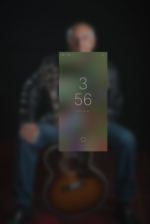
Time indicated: 3,56
